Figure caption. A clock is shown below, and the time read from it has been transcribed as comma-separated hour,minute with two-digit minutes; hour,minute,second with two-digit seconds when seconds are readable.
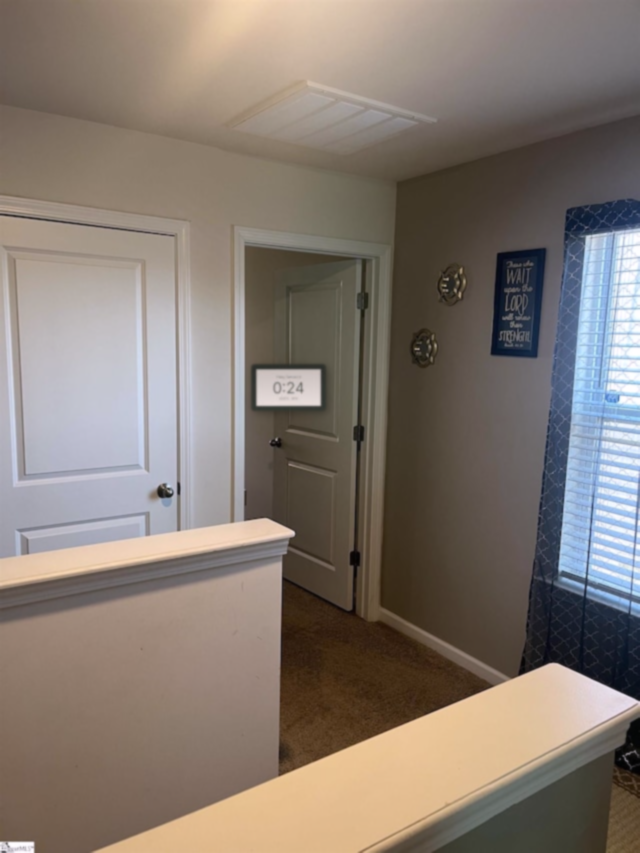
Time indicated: 0,24
